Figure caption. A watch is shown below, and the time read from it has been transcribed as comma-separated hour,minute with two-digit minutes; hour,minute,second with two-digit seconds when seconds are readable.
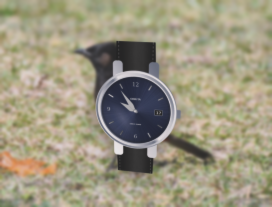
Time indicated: 9,54
